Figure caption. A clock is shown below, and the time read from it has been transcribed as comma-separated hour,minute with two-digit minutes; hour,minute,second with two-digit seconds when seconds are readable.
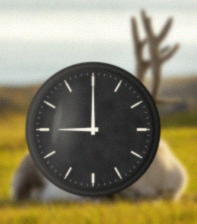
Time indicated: 9,00
